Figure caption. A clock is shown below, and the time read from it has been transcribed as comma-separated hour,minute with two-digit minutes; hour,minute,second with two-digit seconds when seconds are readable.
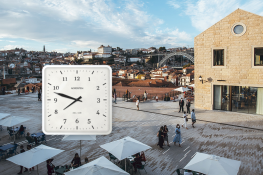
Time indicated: 7,48
